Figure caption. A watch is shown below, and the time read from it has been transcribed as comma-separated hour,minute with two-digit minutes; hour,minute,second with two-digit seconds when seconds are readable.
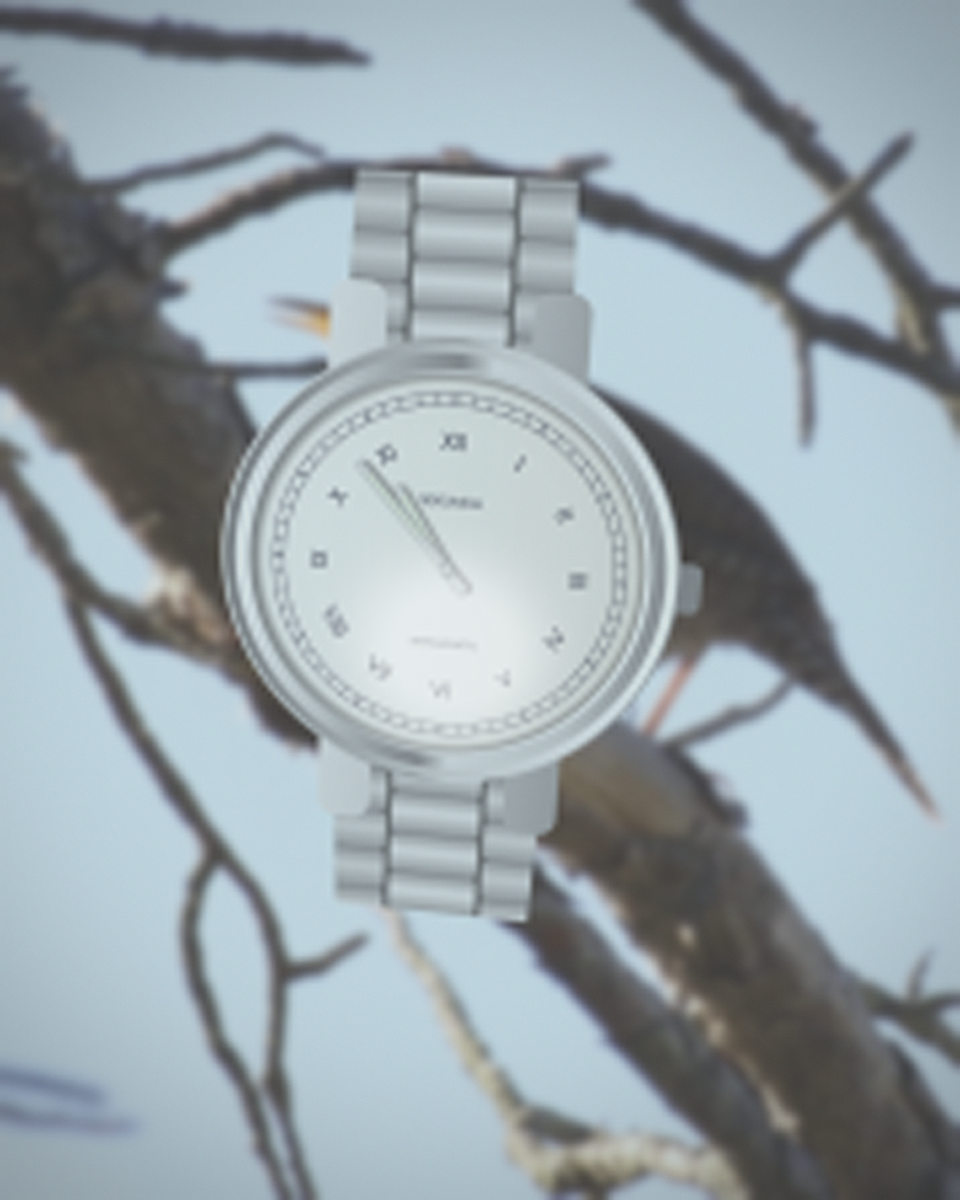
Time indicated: 10,53
